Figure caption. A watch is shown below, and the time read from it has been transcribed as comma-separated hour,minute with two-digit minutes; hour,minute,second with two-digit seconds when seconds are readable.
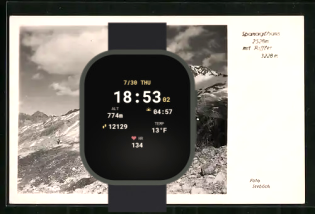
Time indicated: 18,53
